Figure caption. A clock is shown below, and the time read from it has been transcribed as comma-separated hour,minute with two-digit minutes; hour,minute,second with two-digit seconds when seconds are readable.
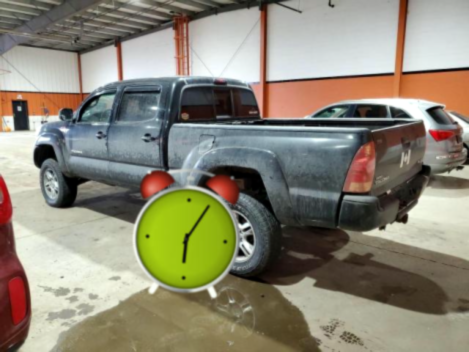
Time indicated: 6,05
